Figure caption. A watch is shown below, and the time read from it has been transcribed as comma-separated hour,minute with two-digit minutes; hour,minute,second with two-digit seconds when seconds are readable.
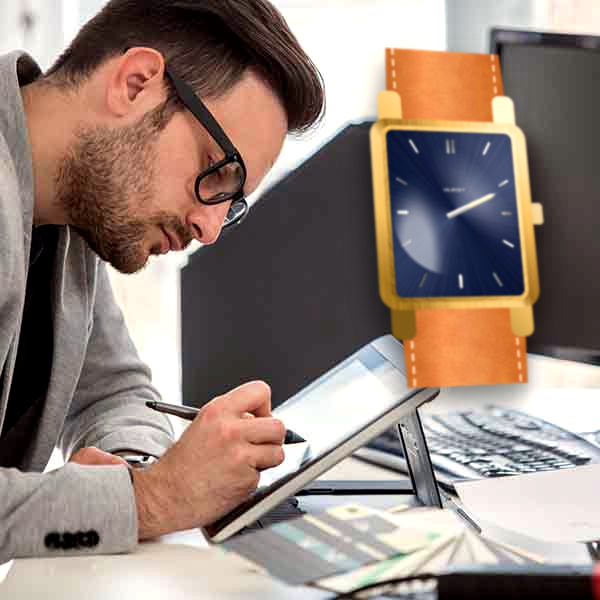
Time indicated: 2,11
